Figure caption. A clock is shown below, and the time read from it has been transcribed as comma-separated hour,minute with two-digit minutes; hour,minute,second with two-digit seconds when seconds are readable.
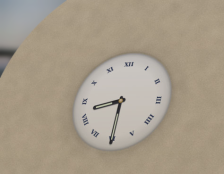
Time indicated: 8,30
